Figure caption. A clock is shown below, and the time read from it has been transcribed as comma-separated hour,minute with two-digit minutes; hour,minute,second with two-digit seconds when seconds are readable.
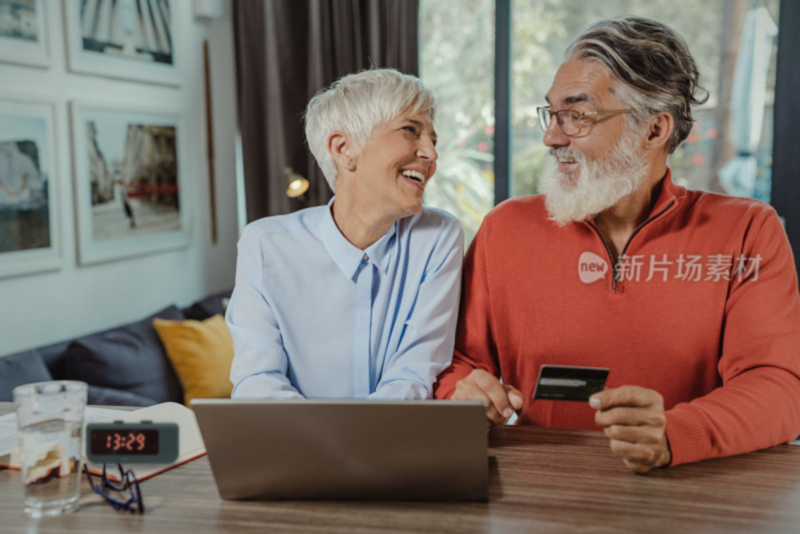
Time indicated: 13,29
